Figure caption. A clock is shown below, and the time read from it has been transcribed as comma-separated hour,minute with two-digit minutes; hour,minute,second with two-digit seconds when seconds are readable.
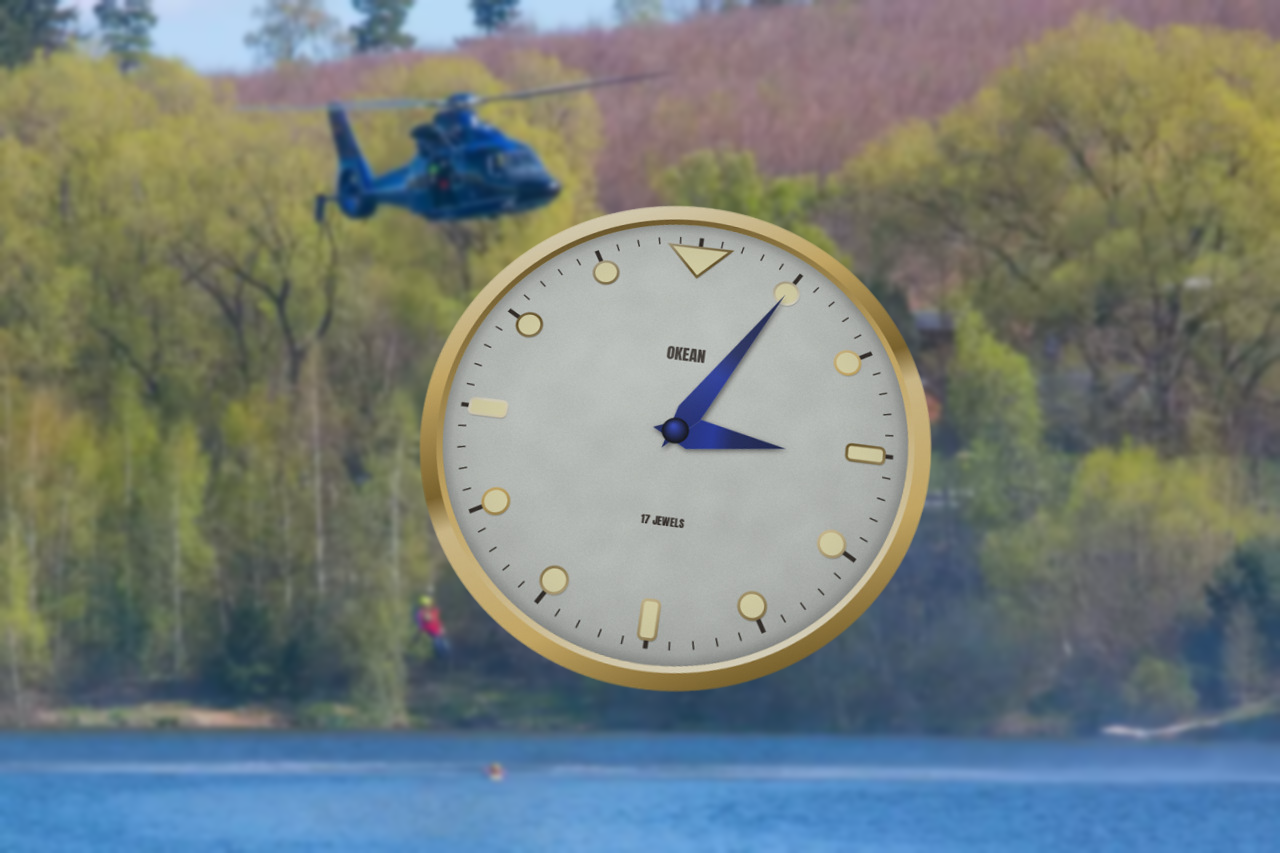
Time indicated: 3,05
